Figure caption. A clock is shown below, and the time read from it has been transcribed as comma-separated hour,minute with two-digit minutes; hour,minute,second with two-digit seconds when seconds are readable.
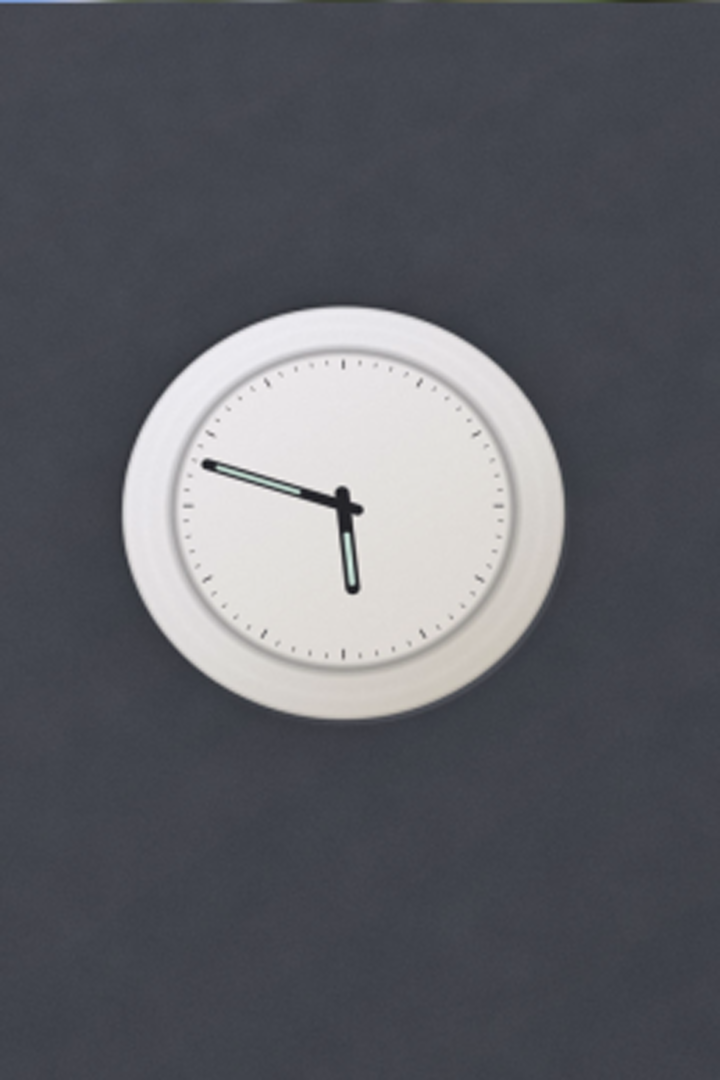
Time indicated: 5,48
